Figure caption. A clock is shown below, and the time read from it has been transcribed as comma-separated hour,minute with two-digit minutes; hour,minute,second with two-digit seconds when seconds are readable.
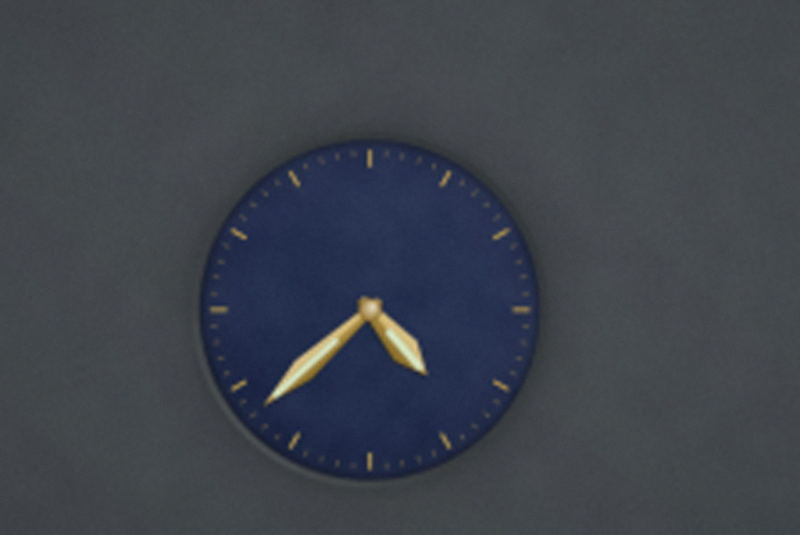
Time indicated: 4,38
